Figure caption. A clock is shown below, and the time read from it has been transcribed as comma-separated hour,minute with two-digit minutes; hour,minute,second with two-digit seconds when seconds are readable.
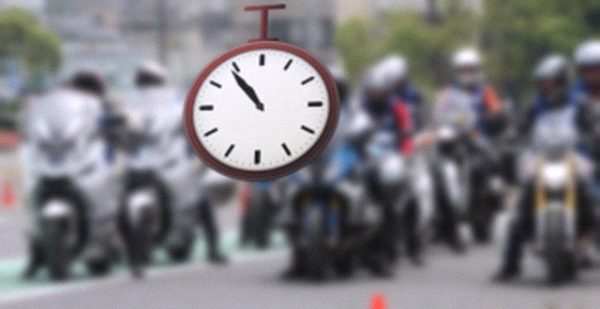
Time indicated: 10,54
